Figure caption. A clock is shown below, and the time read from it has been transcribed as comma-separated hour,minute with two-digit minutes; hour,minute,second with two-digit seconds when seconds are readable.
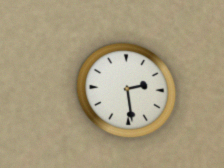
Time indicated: 2,29
